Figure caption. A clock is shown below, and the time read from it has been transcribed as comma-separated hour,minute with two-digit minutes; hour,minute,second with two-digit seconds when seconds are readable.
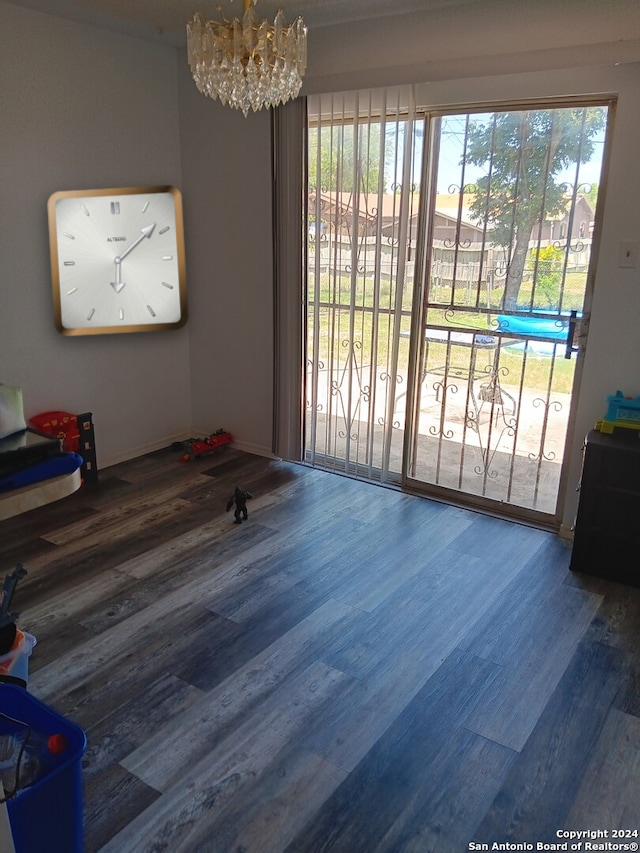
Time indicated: 6,08
